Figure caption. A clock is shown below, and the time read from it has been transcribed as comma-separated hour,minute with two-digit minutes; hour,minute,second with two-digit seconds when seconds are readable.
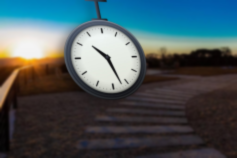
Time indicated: 10,27
